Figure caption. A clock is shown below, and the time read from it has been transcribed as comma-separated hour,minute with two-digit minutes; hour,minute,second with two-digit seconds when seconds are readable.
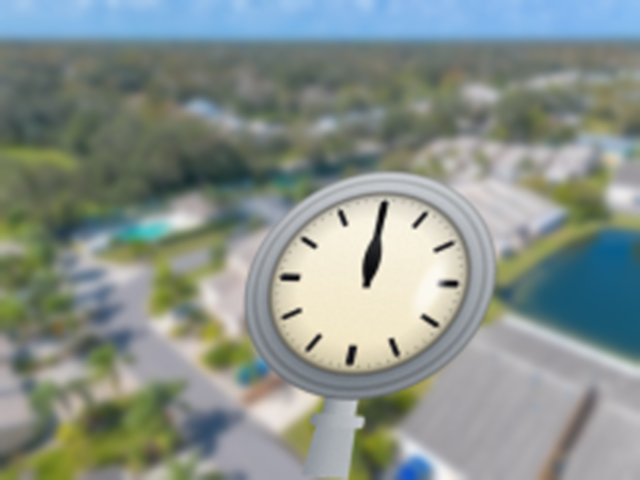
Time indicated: 12,00
